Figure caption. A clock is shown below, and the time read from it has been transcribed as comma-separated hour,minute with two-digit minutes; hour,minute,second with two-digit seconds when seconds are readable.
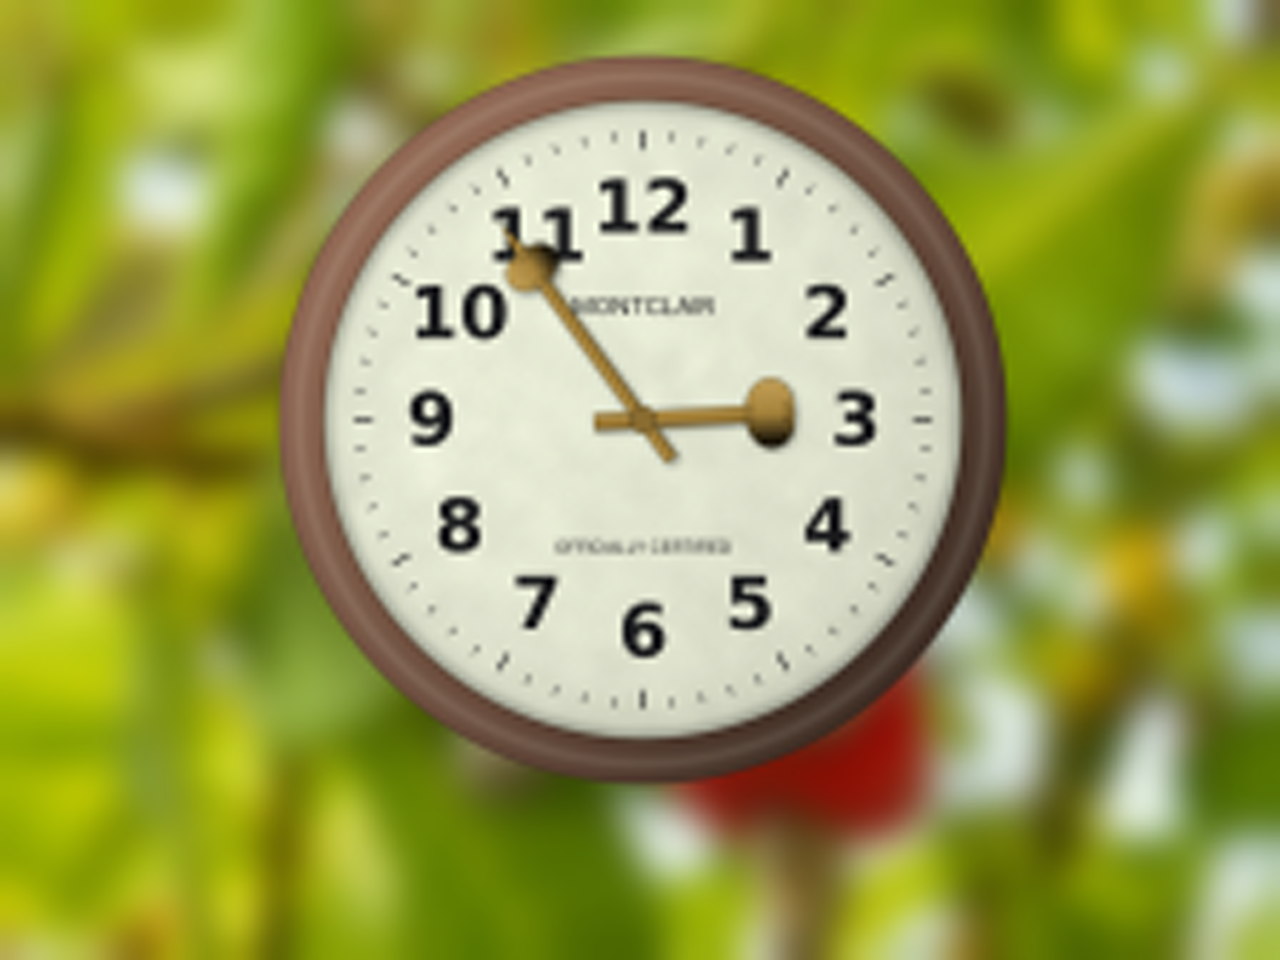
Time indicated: 2,54
